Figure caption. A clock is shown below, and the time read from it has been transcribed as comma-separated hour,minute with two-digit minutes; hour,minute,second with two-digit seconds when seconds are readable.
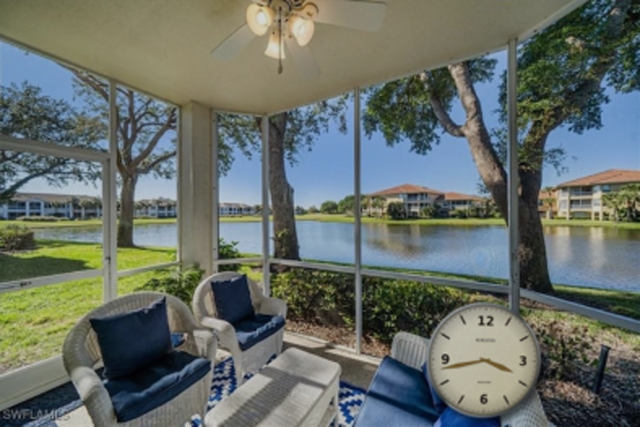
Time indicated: 3,43
